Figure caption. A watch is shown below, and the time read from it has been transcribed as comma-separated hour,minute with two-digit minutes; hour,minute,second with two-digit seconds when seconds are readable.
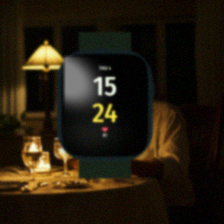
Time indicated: 15,24
